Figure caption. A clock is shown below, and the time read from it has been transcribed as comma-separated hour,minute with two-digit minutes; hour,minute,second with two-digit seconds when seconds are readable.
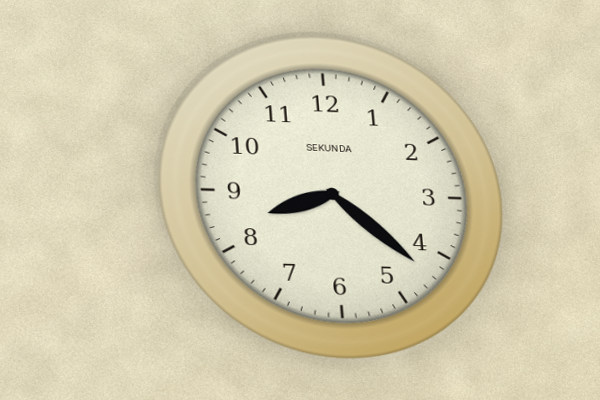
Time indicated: 8,22
